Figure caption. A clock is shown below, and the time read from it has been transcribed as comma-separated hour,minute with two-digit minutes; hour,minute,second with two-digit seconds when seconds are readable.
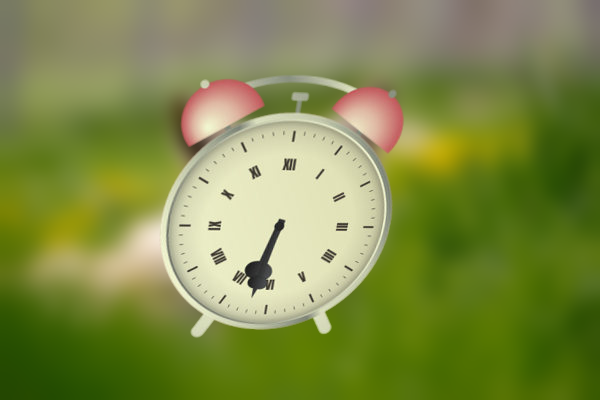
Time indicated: 6,32
